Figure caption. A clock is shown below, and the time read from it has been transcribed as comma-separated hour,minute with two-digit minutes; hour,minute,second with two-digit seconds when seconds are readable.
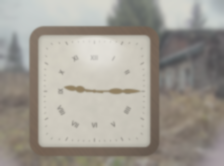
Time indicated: 9,15
